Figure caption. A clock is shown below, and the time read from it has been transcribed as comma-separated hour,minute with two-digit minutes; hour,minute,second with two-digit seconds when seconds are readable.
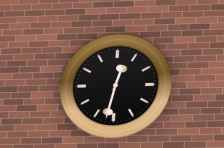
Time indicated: 12,32
